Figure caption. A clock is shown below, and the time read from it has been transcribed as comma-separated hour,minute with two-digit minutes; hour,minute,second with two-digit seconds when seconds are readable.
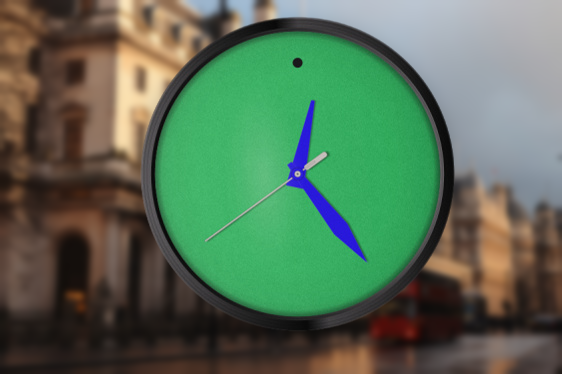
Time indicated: 12,23,39
